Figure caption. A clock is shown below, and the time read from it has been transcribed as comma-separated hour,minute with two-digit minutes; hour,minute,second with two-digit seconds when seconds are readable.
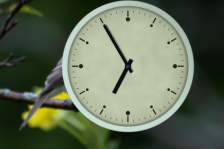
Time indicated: 6,55
